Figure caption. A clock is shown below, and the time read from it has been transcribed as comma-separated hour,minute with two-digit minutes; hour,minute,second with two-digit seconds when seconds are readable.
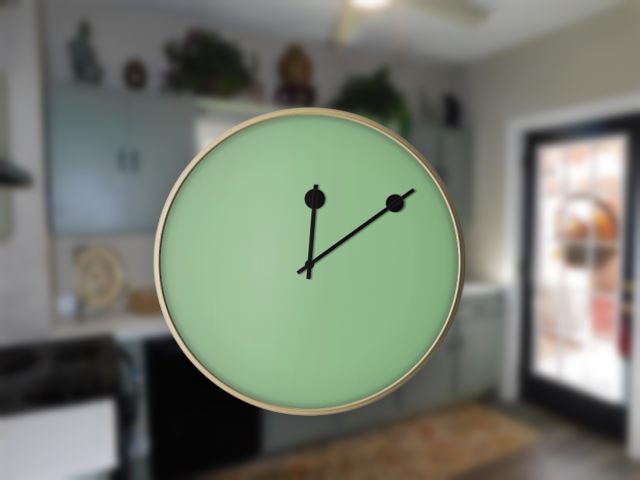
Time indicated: 12,09
